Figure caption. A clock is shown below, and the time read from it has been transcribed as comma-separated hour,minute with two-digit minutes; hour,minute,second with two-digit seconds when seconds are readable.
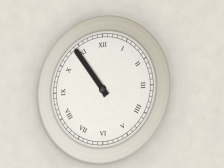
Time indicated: 10,54
